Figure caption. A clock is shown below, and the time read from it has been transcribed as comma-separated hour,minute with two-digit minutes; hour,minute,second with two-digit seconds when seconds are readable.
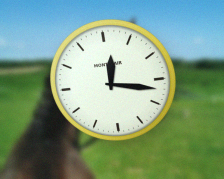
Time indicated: 12,17
